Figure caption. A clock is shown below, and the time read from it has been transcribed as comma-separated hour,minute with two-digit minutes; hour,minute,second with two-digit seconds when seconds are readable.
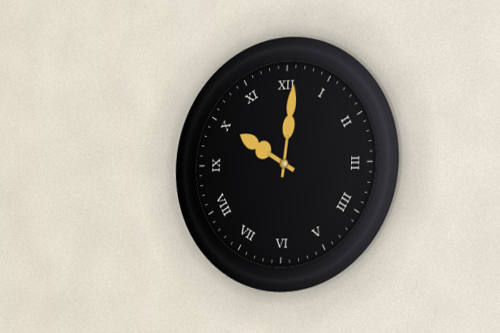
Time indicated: 10,01
